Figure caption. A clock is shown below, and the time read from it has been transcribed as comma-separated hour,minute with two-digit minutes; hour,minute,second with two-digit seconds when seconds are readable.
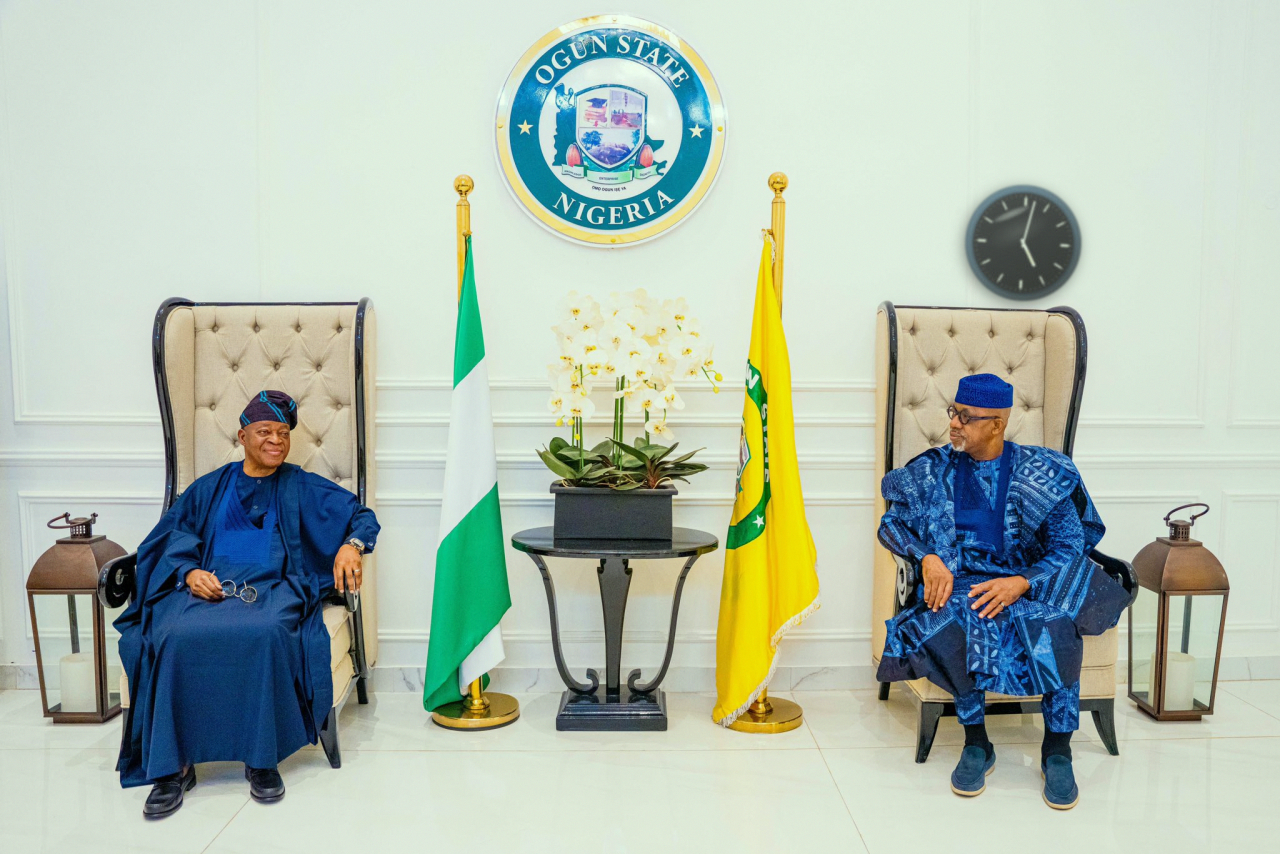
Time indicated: 5,02
